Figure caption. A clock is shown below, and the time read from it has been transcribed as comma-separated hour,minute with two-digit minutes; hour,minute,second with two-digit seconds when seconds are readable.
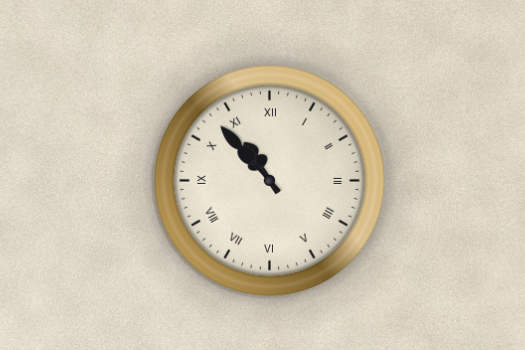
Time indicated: 10,53
